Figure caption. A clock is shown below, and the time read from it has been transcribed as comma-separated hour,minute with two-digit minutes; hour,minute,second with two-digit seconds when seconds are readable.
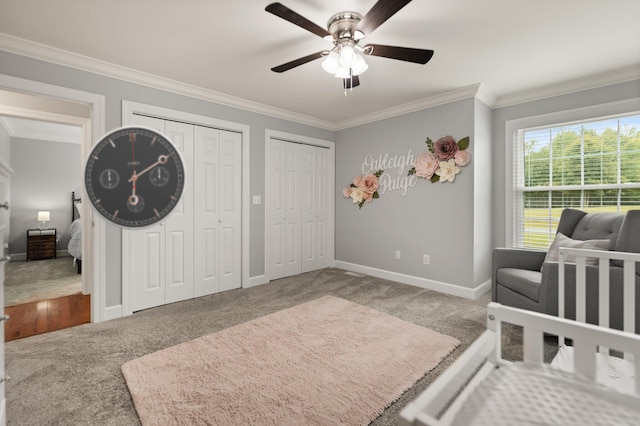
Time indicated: 6,10
